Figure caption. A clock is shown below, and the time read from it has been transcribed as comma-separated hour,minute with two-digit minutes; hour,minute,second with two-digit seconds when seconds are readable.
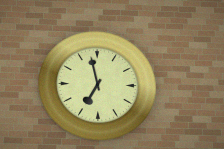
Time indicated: 6,58
